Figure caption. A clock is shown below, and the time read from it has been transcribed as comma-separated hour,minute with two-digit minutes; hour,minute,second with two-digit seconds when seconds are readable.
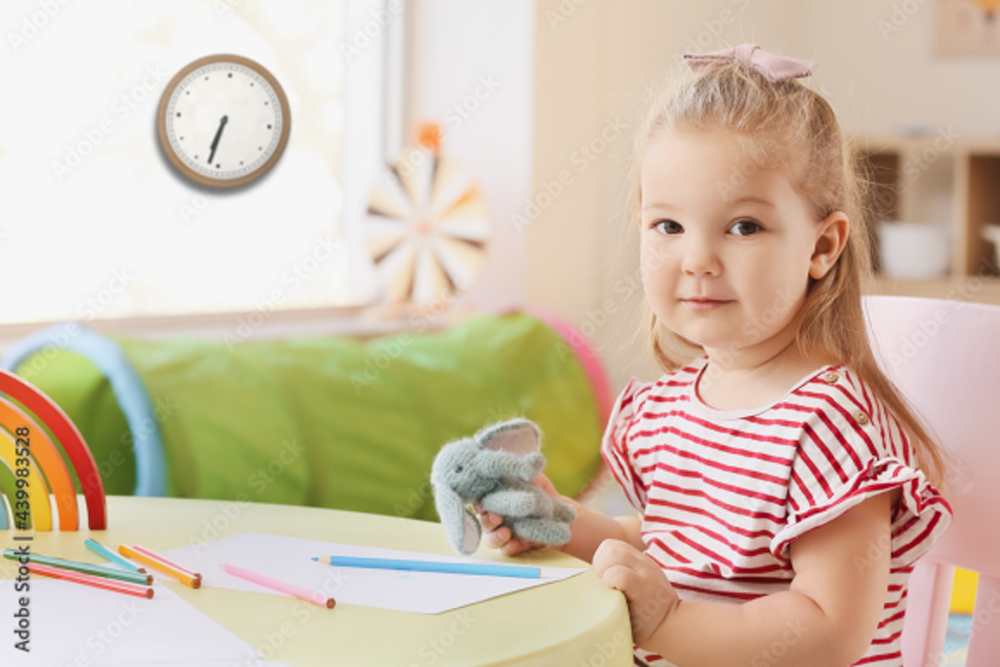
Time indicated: 6,32
